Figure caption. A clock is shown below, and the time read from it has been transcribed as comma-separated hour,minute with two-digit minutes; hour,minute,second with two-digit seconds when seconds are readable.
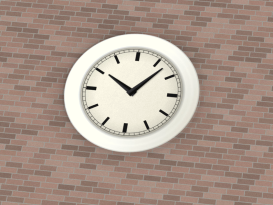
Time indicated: 10,07
